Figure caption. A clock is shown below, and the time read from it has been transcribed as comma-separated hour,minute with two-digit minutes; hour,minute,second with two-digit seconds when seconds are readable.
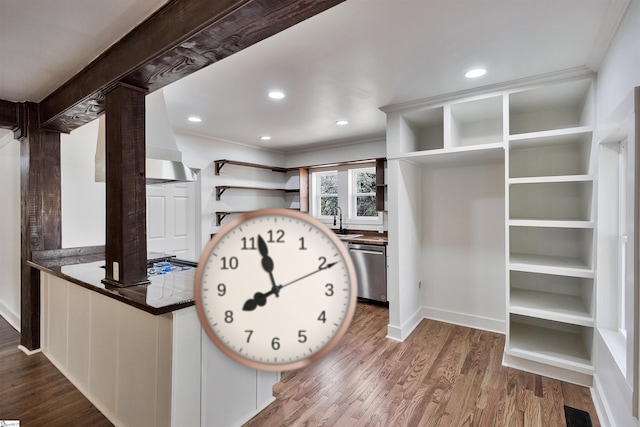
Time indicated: 7,57,11
